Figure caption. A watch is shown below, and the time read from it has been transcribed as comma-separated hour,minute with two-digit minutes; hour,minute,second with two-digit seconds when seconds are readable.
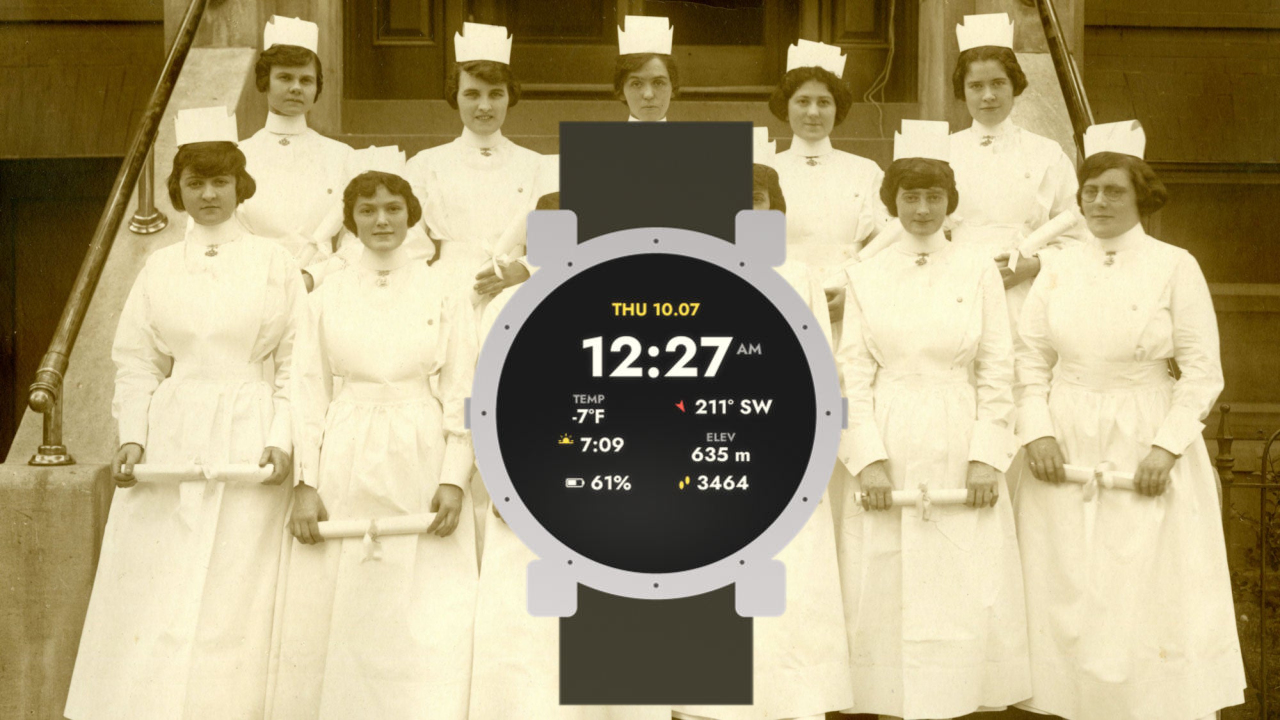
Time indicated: 12,27
